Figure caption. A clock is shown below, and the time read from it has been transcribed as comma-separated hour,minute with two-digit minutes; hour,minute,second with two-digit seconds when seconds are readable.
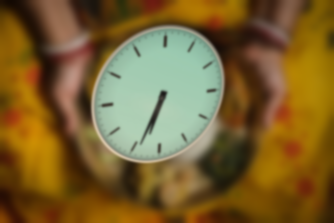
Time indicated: 6,34
